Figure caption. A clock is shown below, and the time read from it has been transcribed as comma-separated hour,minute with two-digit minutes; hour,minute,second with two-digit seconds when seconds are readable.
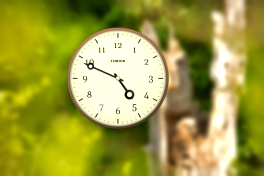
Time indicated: 4,49
